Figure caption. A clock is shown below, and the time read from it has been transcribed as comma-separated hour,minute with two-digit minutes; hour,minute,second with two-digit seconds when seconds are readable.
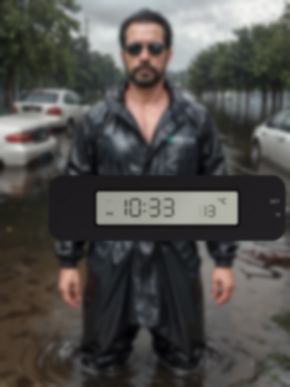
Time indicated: 10,33
